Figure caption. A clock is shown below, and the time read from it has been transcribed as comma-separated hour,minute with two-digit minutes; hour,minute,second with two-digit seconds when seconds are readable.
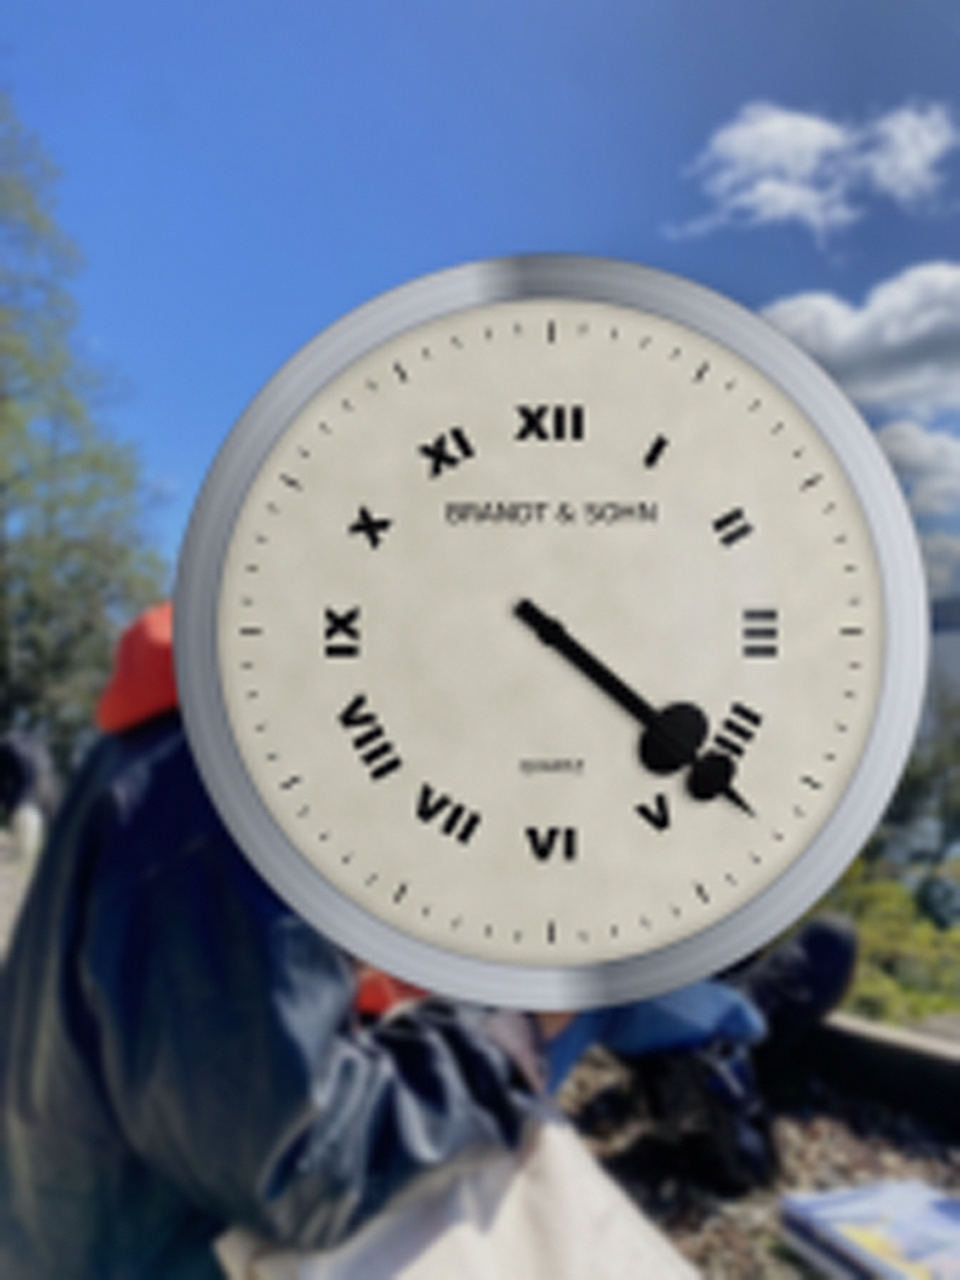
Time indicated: 4,22
